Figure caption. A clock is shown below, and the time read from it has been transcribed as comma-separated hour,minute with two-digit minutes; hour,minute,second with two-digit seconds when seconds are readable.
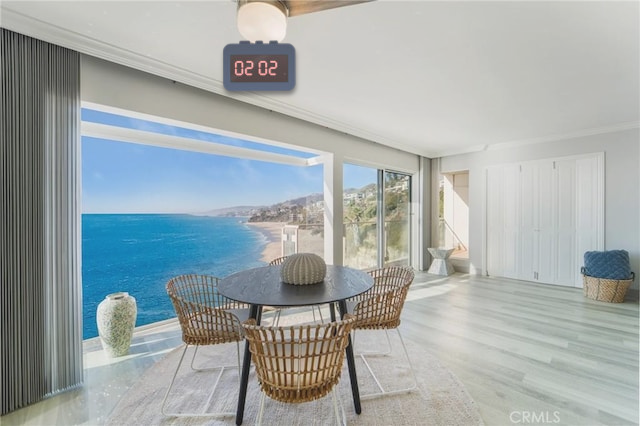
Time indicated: 2,02
